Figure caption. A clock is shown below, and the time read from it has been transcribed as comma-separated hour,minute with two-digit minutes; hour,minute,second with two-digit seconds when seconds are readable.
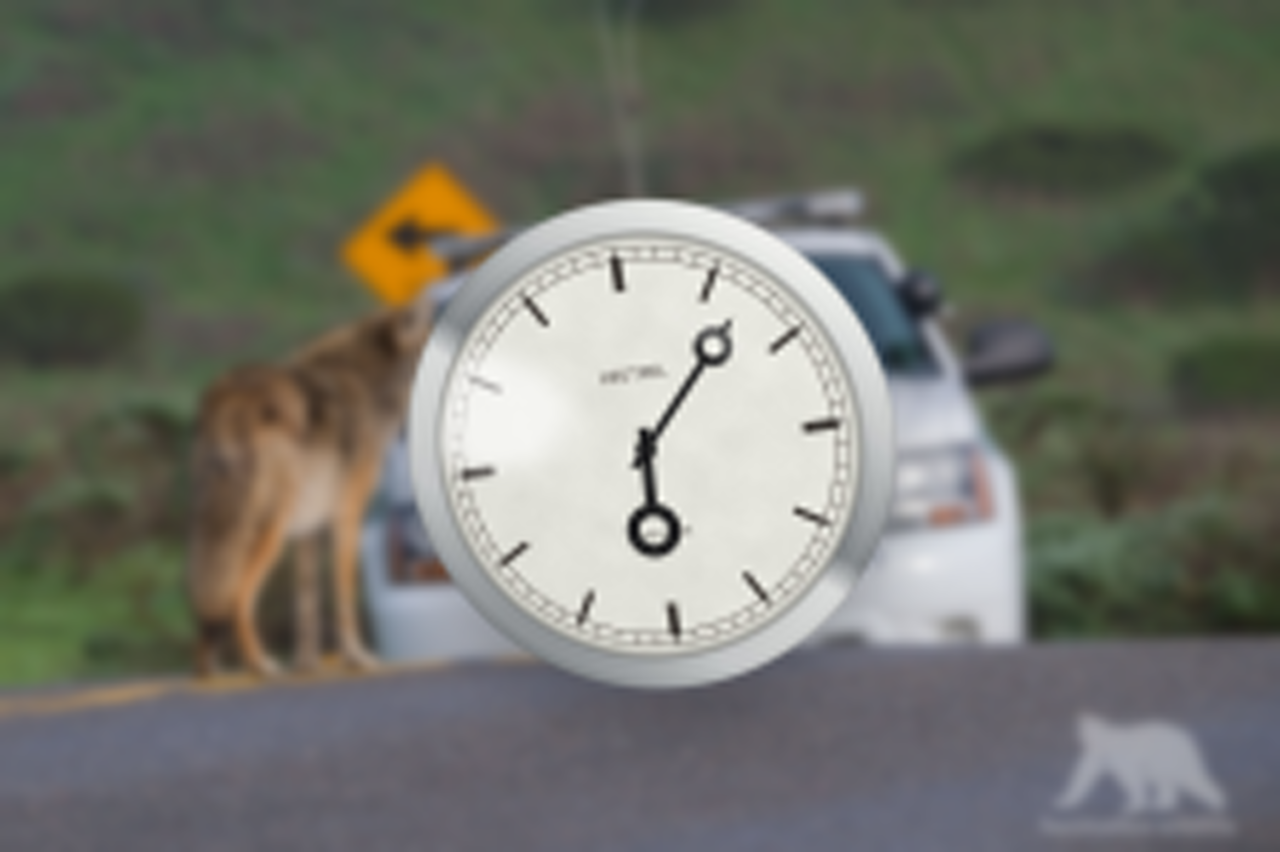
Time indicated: 6,07
